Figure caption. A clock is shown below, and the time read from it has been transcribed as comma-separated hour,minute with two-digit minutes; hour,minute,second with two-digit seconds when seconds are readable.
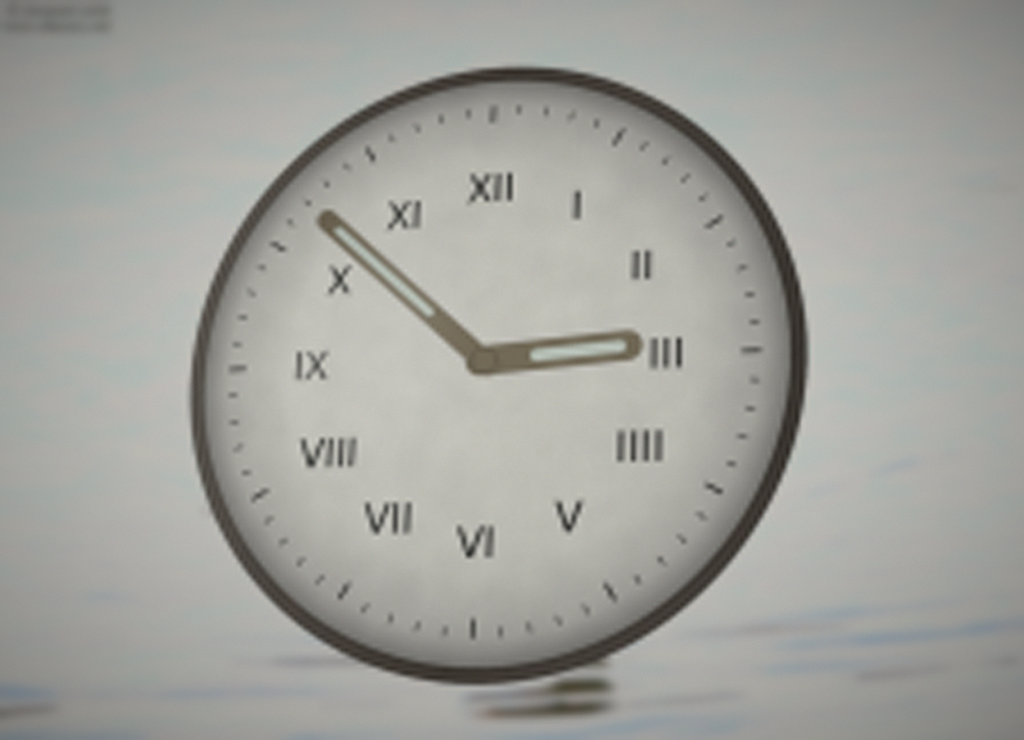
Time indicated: 2,52
